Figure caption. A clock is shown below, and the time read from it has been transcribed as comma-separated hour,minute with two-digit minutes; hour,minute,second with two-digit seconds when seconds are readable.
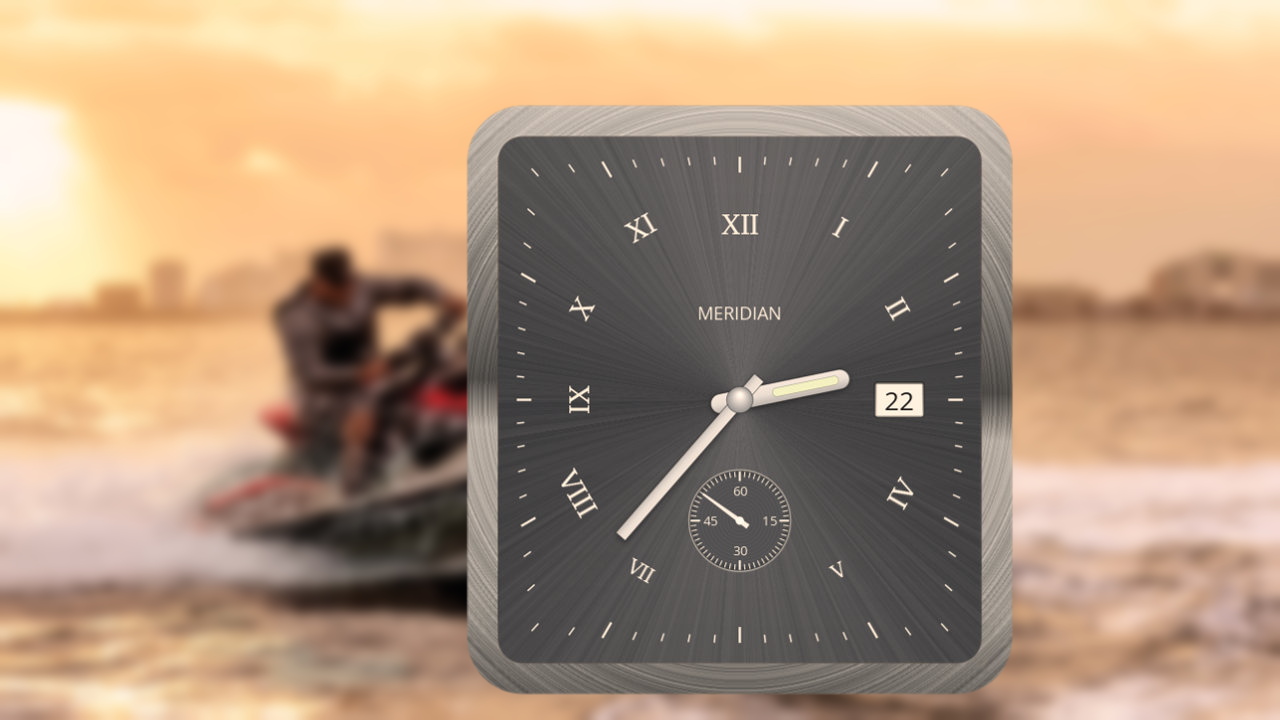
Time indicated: 2,36,51
